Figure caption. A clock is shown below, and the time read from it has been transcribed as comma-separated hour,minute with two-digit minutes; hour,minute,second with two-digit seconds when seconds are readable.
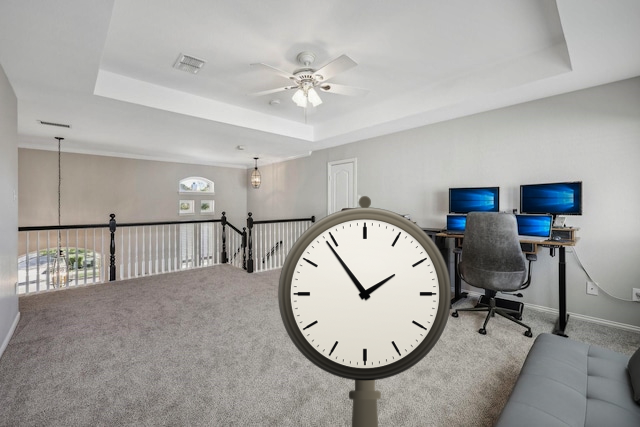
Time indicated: 1,54
